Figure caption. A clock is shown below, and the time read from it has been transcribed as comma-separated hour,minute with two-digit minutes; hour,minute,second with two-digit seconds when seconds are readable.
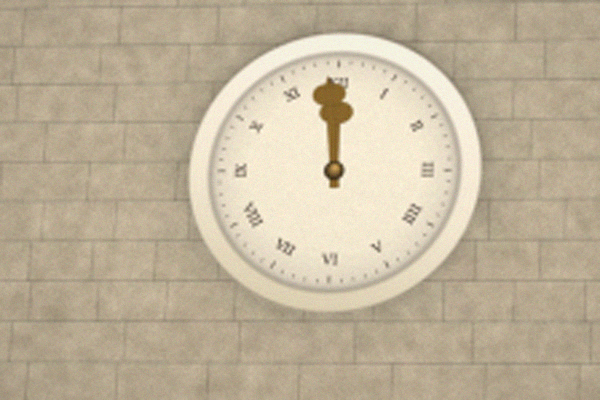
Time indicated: 11,59
